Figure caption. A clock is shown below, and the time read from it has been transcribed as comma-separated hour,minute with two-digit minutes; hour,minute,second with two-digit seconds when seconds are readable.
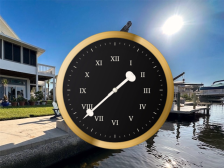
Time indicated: 1,38
